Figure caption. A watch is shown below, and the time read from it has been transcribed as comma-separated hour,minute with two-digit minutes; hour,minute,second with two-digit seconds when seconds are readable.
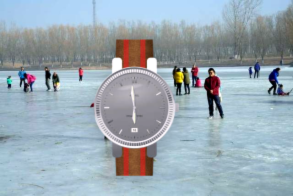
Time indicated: 5,59
